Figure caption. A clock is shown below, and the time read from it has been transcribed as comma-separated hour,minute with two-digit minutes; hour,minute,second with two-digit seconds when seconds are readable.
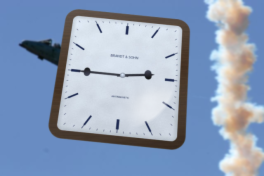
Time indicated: 2,45
